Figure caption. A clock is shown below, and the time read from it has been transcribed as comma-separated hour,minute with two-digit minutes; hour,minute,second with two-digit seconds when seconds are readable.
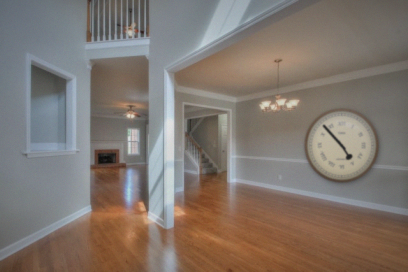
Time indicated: 4,53
